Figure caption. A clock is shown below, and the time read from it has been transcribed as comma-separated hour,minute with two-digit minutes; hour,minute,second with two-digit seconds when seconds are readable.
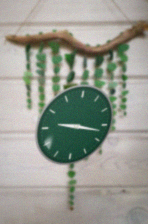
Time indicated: 9,17
